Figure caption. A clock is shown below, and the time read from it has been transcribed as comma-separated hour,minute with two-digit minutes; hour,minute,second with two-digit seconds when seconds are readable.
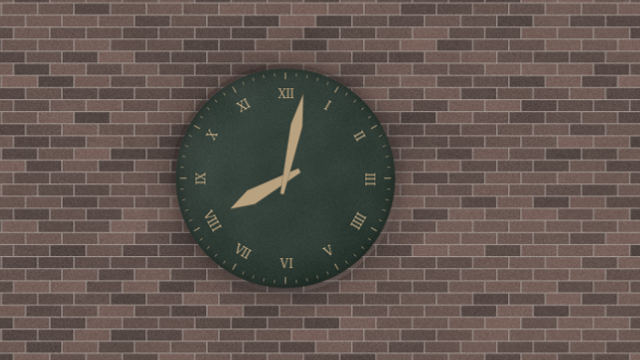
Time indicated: 8,02
